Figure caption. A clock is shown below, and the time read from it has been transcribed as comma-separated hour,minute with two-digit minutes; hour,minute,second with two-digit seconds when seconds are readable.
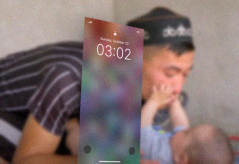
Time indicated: 3,02
